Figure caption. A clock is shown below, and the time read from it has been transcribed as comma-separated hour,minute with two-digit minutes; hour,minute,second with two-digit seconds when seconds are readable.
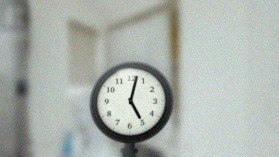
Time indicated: 5,02
